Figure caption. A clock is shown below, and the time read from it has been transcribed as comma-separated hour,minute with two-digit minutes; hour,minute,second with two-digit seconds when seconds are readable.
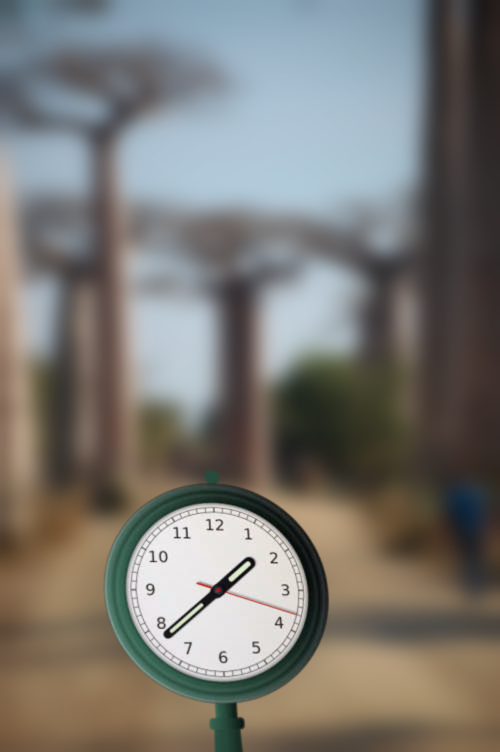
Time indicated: 1,38,18
